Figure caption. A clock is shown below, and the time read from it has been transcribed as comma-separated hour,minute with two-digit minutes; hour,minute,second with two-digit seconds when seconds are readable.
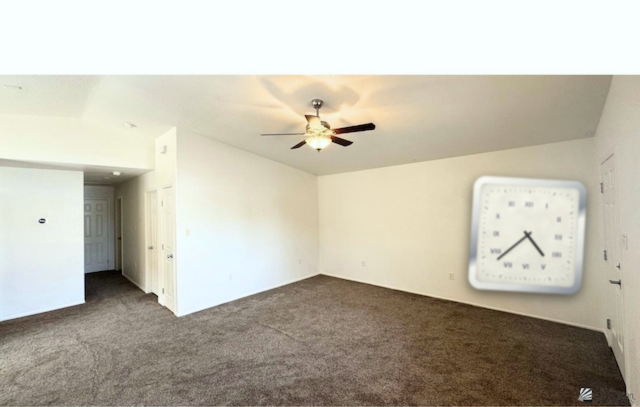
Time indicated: 4,38
